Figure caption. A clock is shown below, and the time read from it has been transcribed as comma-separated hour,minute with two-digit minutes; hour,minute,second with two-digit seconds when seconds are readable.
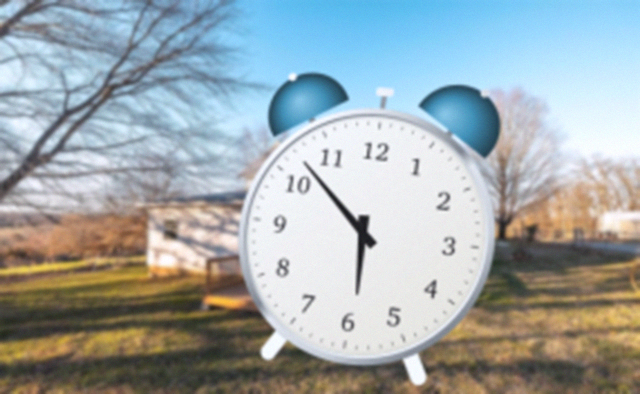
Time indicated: 5,52
